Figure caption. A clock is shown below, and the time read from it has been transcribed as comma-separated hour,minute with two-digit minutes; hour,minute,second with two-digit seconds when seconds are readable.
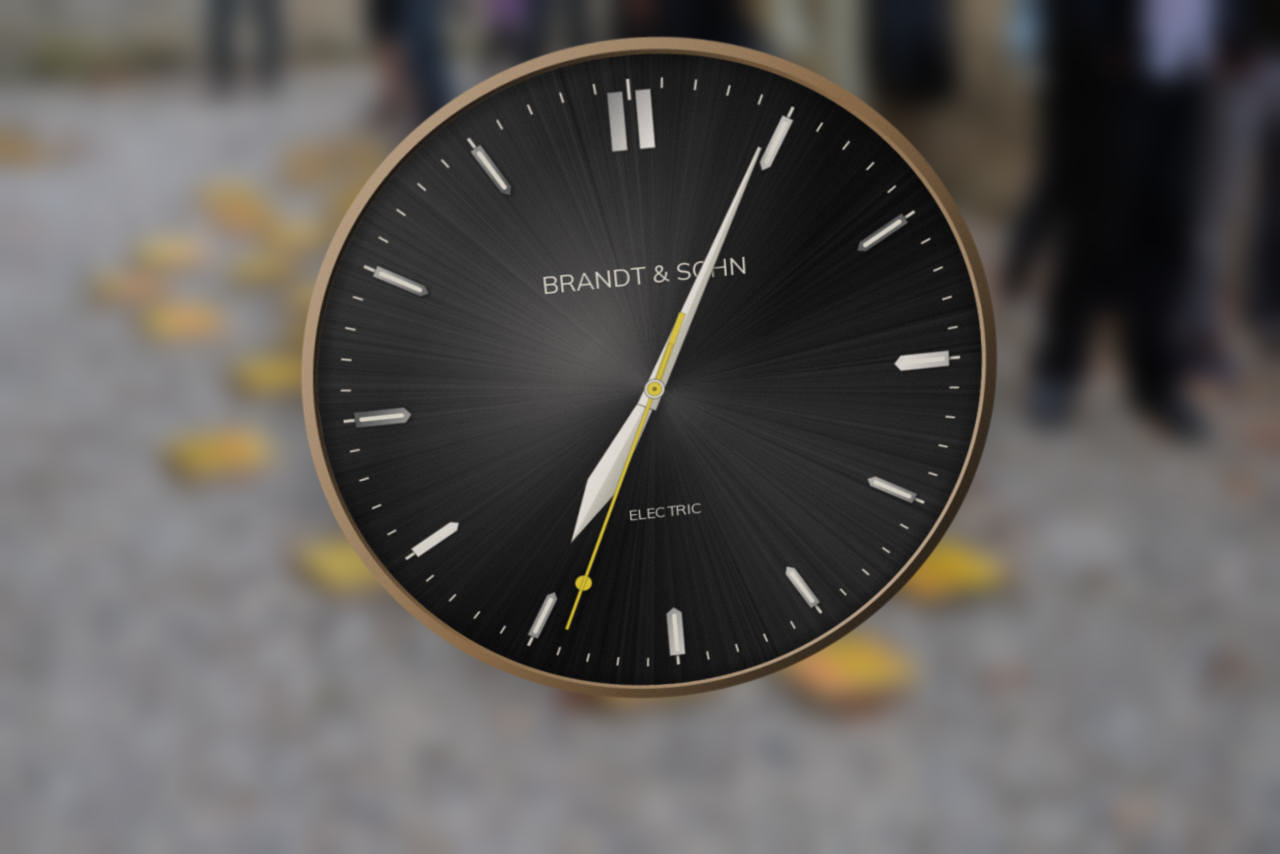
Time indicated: 7,04,34
